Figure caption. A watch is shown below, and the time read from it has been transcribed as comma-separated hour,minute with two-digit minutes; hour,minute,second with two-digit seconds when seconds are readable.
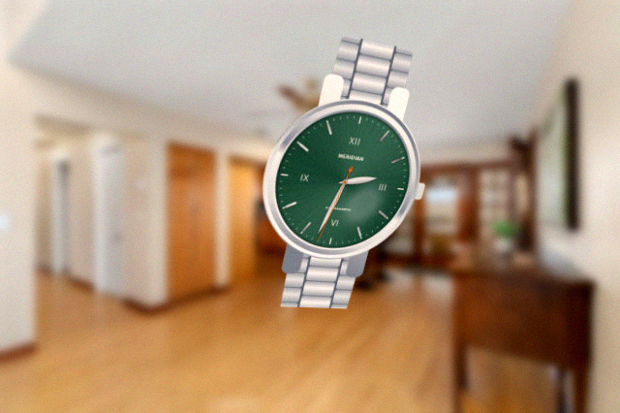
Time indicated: 2,32,32
